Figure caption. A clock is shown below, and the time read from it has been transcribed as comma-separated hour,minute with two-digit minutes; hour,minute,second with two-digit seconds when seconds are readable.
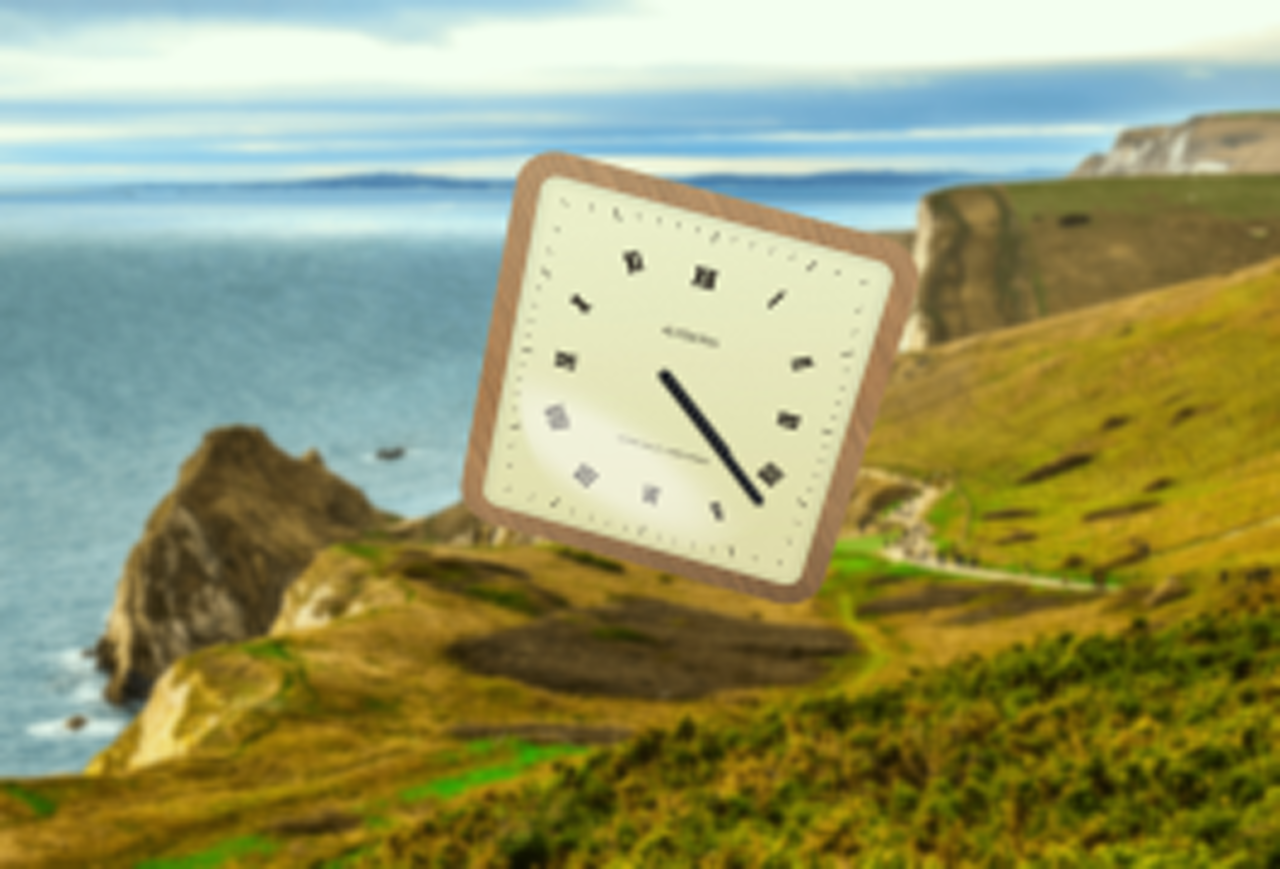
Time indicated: 4,22
